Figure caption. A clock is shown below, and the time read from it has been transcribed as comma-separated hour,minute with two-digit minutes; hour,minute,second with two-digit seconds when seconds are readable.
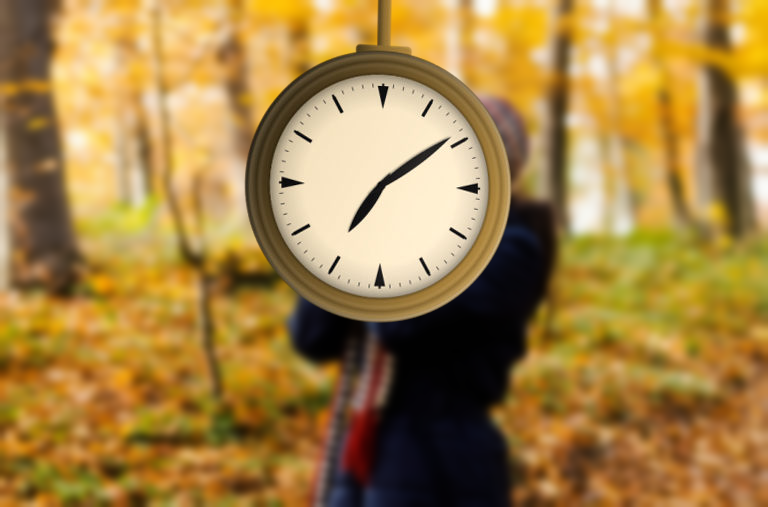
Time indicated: 7,09
